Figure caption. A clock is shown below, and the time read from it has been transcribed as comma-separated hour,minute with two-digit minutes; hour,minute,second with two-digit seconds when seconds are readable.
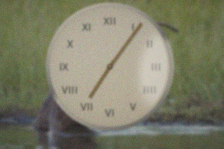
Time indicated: 7,06
